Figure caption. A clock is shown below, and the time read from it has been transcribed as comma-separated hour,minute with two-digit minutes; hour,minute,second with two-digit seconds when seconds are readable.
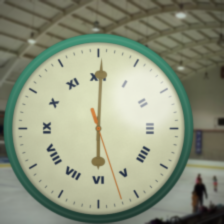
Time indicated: 6,00,27
